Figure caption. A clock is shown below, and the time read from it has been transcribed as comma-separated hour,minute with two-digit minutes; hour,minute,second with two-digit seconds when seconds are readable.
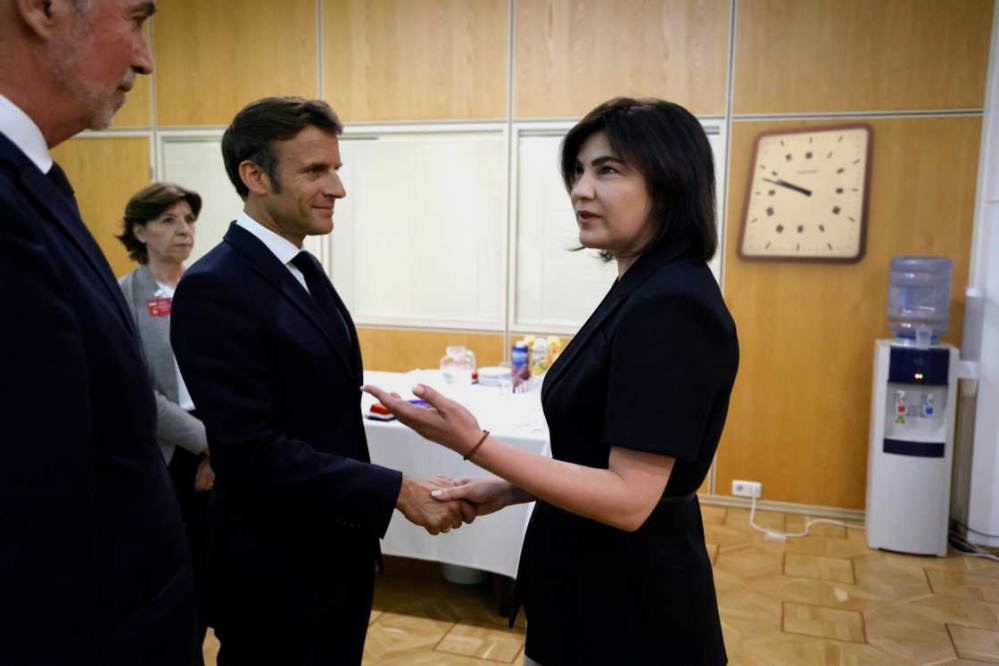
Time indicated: 9,48
